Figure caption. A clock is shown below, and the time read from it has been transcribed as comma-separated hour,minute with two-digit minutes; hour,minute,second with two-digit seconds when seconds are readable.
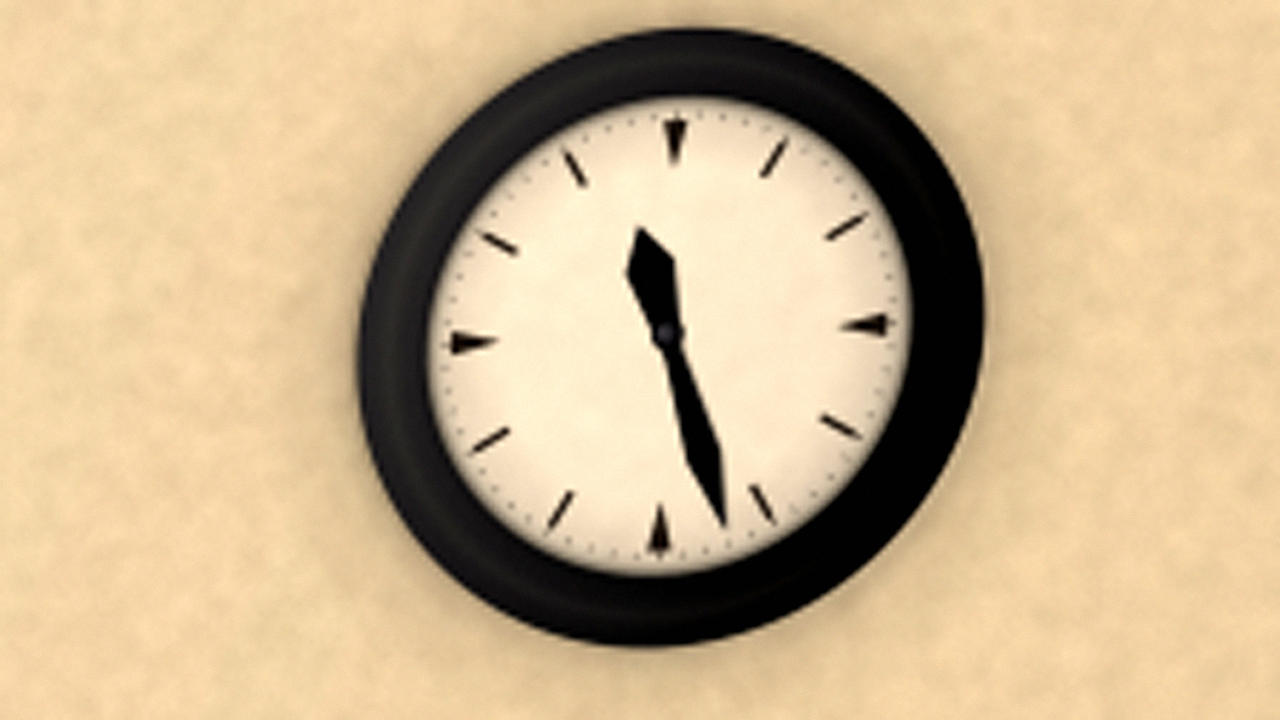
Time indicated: 11,27
